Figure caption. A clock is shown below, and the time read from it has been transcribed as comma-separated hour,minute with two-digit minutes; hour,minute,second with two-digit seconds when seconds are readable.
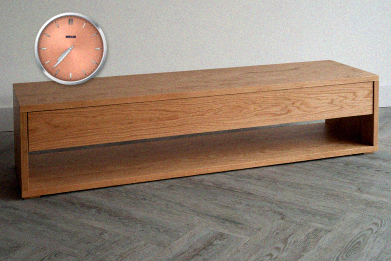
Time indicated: 7,37
